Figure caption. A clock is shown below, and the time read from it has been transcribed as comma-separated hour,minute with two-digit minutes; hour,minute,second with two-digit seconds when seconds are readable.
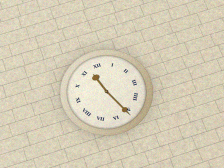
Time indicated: 11,26
